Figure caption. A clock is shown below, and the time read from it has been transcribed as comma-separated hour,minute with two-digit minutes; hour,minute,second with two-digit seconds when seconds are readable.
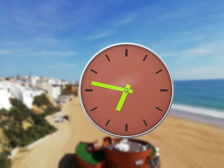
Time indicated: 6,47
